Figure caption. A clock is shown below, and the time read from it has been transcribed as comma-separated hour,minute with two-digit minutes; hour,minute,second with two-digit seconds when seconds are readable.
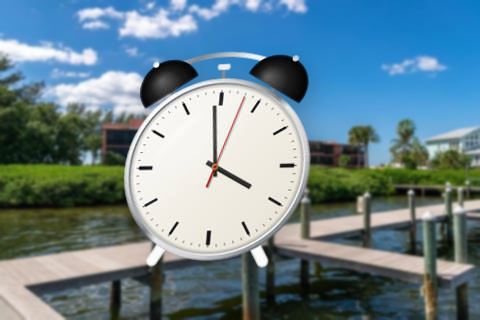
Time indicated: 3,59,03
